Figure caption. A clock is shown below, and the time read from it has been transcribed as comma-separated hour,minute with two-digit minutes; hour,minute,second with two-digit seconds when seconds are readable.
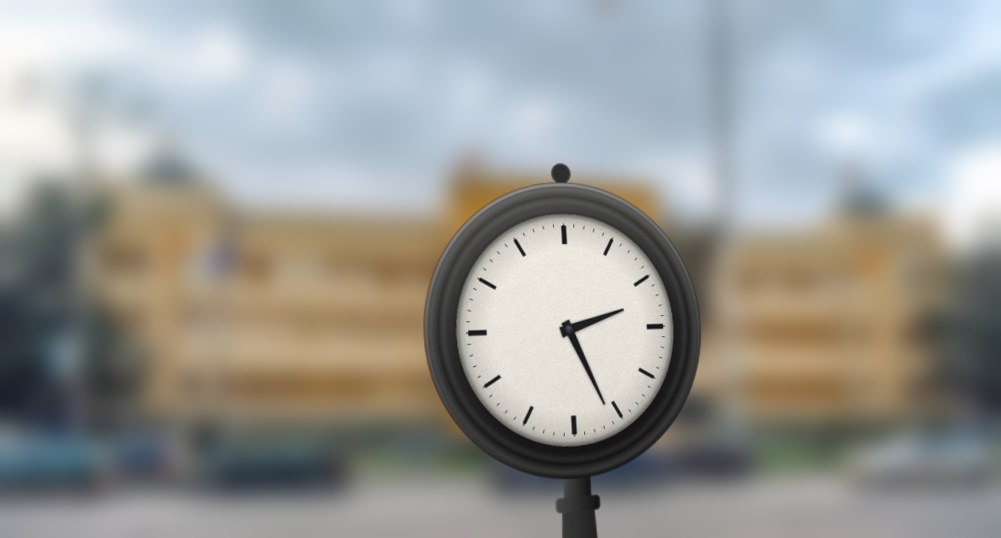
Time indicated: 2,26
